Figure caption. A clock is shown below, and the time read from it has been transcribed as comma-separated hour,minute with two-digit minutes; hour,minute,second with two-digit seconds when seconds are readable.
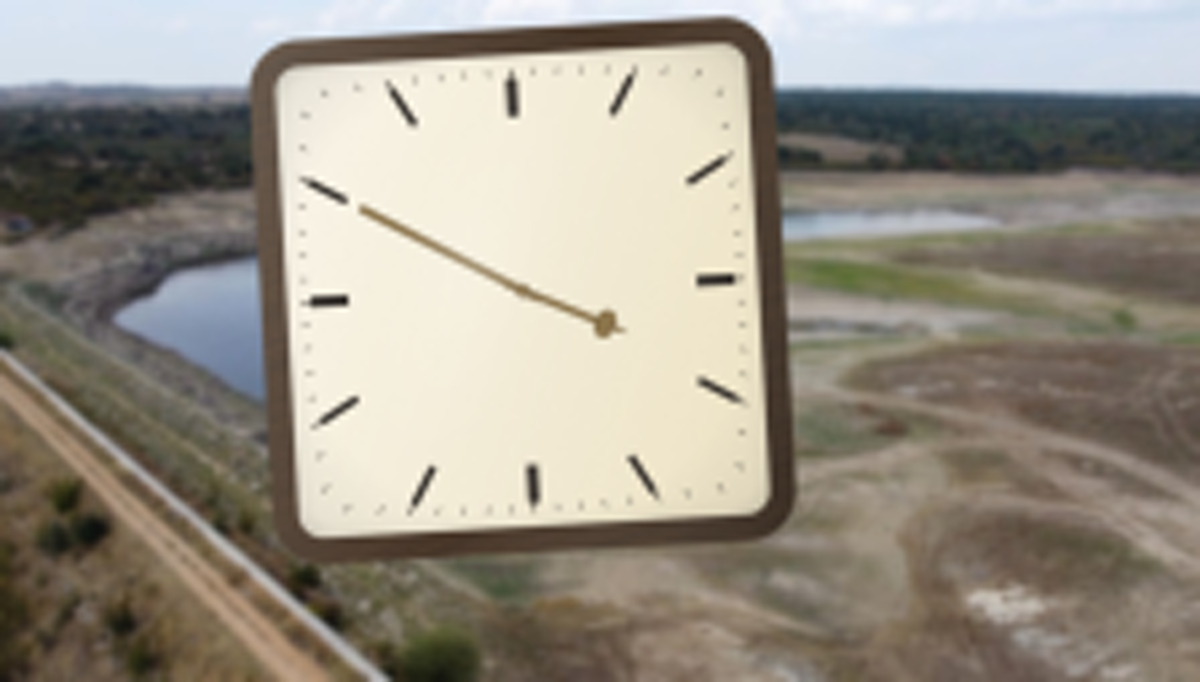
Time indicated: 3,50
